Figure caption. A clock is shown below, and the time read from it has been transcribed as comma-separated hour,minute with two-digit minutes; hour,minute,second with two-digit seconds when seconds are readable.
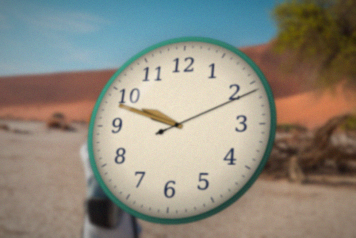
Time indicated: 9,48,11
